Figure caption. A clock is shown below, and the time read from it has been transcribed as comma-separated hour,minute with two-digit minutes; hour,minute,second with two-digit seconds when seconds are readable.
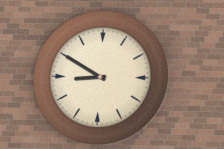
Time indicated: 8,50
